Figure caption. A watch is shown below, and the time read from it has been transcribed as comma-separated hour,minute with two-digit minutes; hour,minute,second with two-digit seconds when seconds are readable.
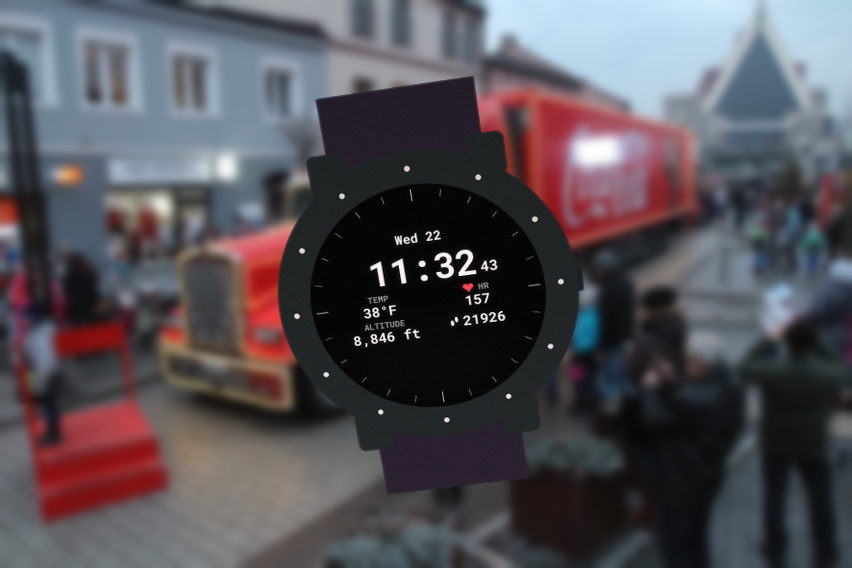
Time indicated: 11,32,43
